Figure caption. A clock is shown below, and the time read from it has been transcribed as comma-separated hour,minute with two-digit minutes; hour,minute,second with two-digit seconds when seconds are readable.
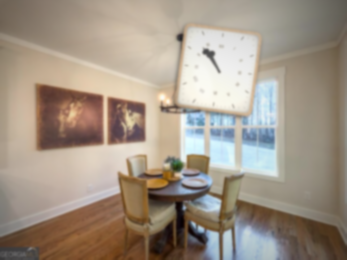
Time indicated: 10,53
